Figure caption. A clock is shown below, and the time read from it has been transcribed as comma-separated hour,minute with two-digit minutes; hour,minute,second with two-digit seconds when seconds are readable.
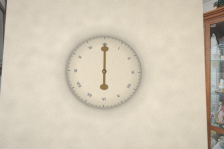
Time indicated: 6,00
